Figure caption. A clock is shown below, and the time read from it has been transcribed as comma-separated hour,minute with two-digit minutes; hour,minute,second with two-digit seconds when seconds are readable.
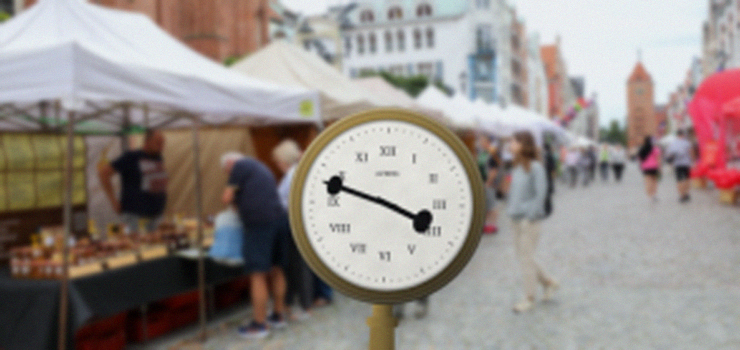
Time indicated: 3,48
